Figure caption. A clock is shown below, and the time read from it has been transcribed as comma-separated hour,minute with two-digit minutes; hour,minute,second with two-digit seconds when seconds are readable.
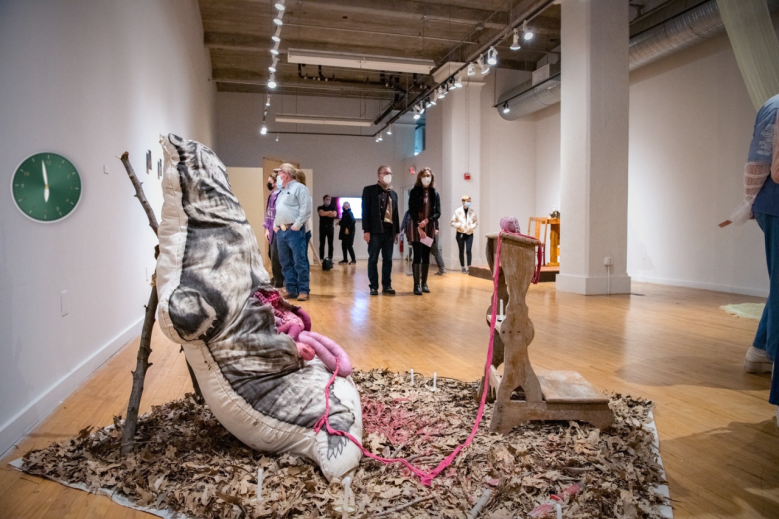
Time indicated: 5,58
